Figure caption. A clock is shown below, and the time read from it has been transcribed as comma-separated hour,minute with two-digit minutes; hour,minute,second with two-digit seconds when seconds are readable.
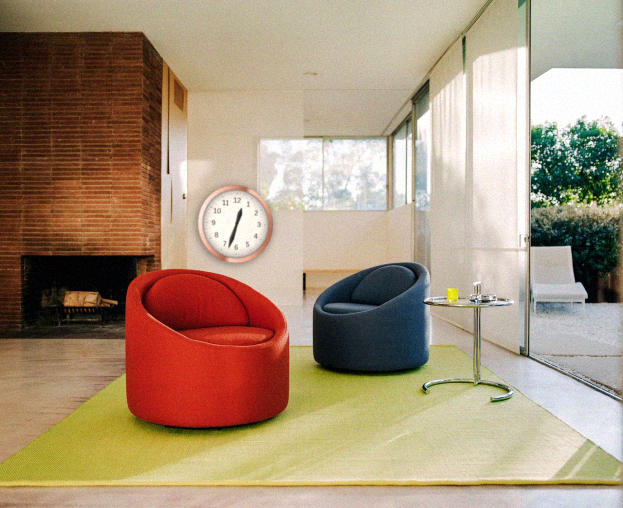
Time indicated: 12,33
